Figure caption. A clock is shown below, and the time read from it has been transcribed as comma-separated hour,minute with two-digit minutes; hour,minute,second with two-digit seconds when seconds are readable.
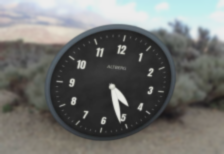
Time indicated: 4,26
